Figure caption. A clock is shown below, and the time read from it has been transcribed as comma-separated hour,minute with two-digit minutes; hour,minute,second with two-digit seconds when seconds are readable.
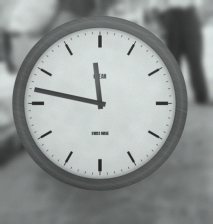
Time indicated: 11,47
